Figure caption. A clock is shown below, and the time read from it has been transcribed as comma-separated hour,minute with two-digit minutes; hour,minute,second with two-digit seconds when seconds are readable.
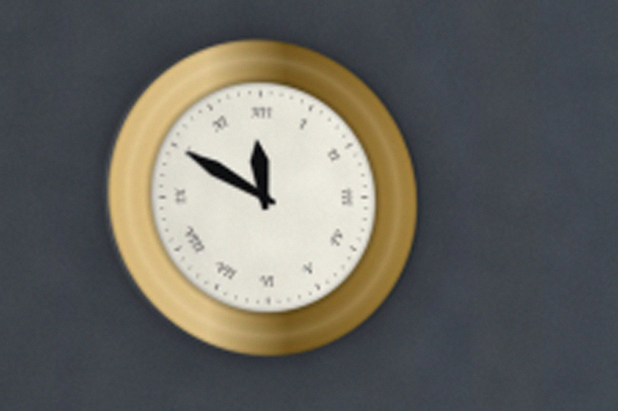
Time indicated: 11,50
